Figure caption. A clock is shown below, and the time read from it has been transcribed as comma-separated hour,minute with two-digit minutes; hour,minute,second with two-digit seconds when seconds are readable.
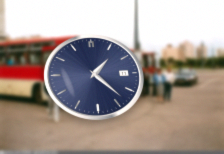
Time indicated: 1,23
